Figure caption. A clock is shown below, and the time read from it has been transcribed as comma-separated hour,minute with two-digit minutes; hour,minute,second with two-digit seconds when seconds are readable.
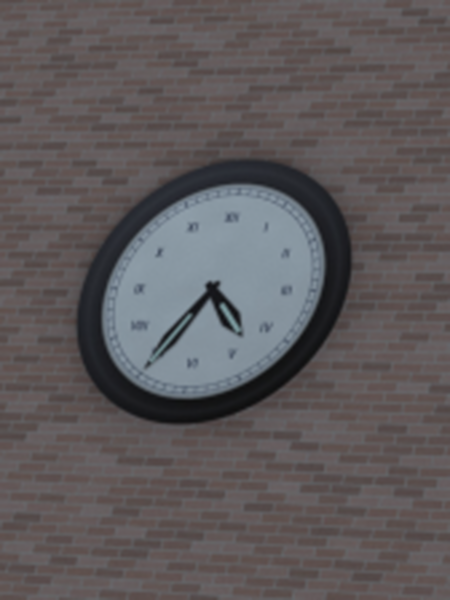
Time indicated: 4,35
